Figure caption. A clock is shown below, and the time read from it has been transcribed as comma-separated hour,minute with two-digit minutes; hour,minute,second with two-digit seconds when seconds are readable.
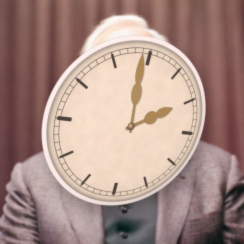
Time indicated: 1,59
